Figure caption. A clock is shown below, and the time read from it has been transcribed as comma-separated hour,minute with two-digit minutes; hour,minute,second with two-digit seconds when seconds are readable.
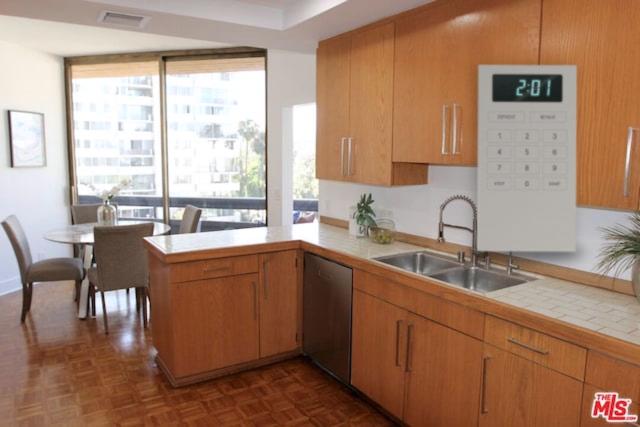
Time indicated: 2,01
